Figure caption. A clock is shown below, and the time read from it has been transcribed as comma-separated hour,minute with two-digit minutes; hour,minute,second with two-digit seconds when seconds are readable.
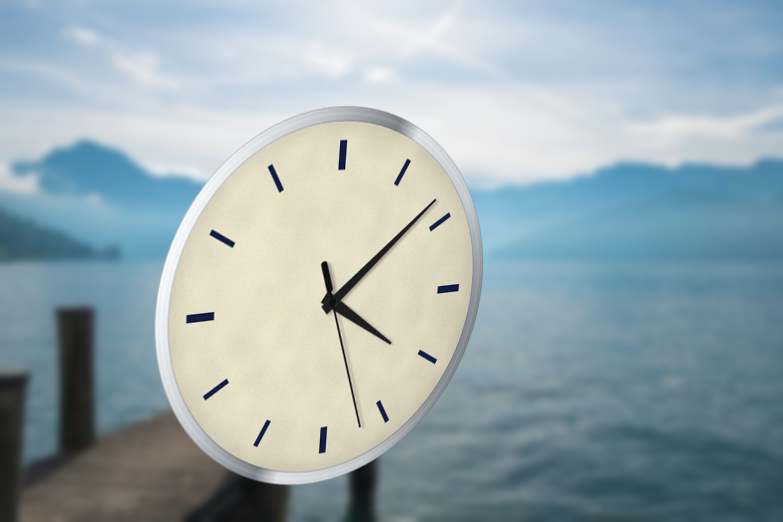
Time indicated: 4,08,27
